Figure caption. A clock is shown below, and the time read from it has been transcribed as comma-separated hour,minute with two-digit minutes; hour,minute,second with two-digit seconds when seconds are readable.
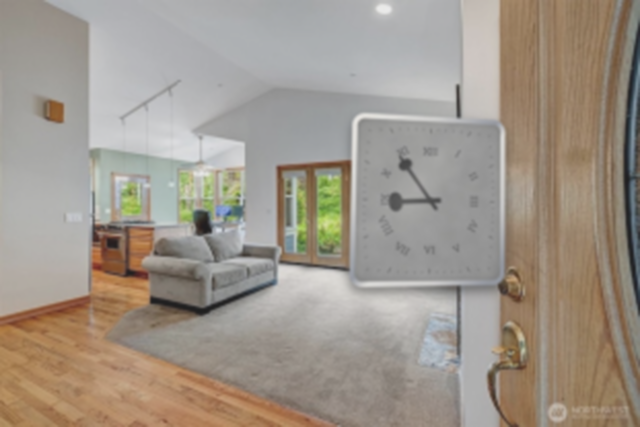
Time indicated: 8,54
